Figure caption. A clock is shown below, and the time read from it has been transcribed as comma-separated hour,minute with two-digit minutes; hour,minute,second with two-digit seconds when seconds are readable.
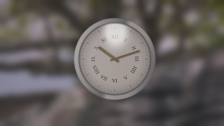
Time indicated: 10,12
